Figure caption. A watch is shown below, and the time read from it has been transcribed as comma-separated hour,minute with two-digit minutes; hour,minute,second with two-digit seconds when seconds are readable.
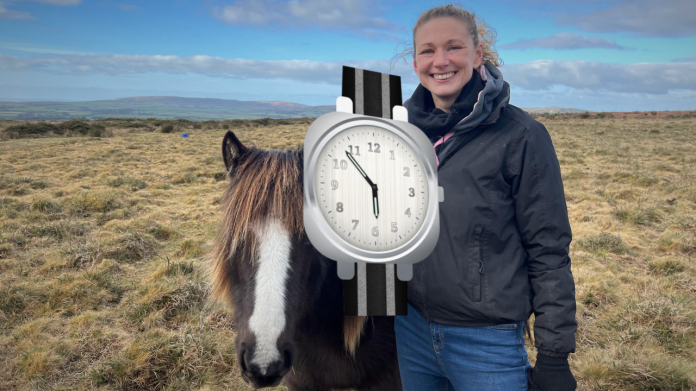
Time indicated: 5,53
